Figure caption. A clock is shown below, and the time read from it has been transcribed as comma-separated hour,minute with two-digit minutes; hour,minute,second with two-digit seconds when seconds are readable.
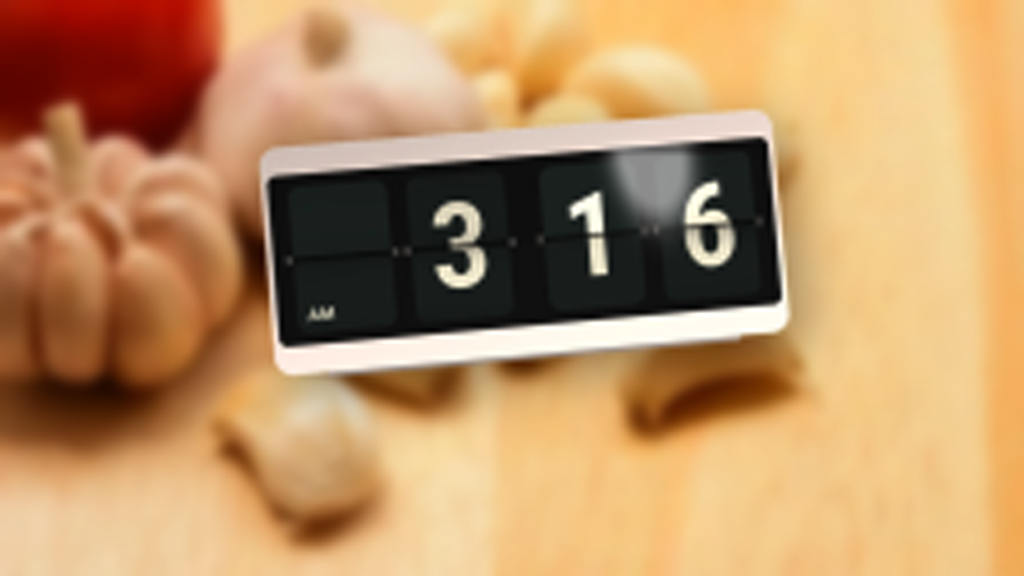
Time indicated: 3,16
